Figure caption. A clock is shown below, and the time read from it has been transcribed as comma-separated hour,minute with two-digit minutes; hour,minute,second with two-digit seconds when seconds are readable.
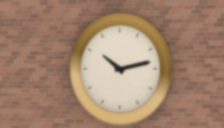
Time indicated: 10,13
